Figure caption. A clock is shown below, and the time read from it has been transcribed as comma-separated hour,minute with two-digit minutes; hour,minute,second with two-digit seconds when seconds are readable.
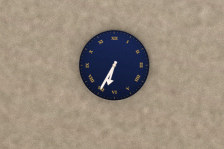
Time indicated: 6,35
